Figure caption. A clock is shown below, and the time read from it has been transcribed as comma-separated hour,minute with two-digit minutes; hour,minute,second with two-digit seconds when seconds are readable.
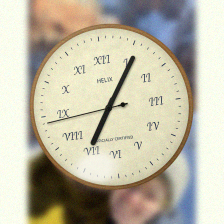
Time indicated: 7,05,44
